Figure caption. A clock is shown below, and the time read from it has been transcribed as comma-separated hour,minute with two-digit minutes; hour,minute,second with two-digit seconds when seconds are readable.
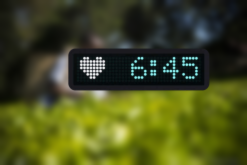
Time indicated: 6,45
